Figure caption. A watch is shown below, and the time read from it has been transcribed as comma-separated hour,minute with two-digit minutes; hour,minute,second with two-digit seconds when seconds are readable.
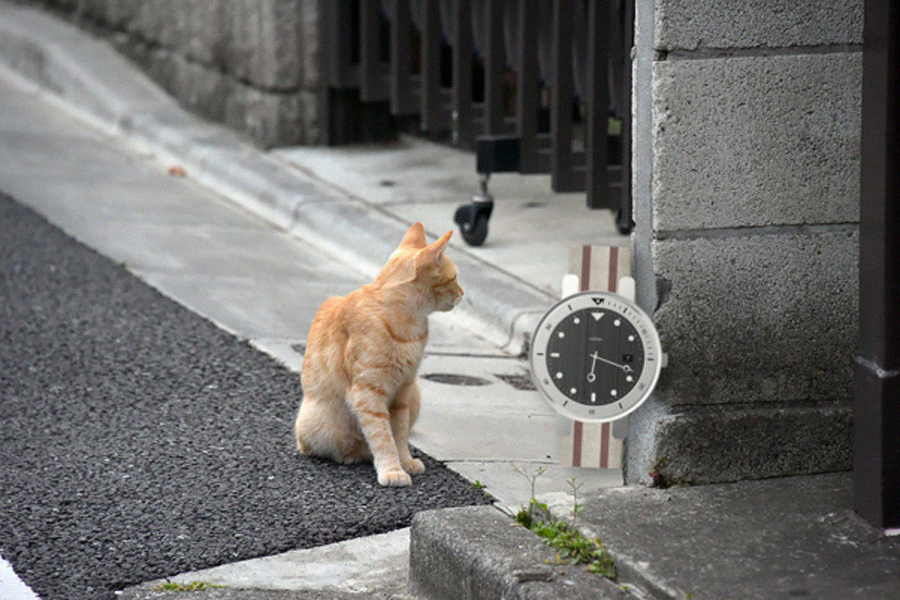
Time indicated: 6,18
